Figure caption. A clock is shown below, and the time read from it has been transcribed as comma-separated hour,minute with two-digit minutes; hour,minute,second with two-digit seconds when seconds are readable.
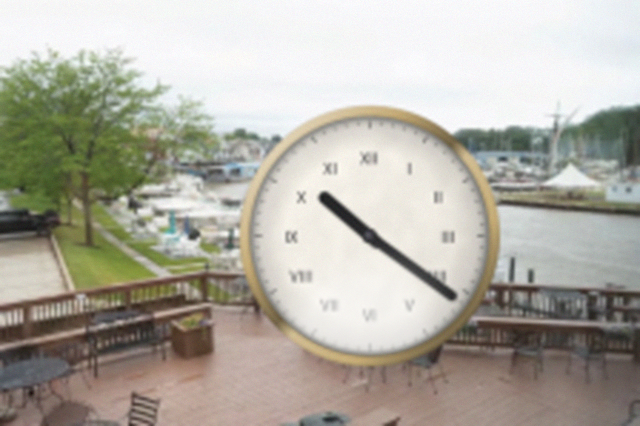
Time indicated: 10,21
